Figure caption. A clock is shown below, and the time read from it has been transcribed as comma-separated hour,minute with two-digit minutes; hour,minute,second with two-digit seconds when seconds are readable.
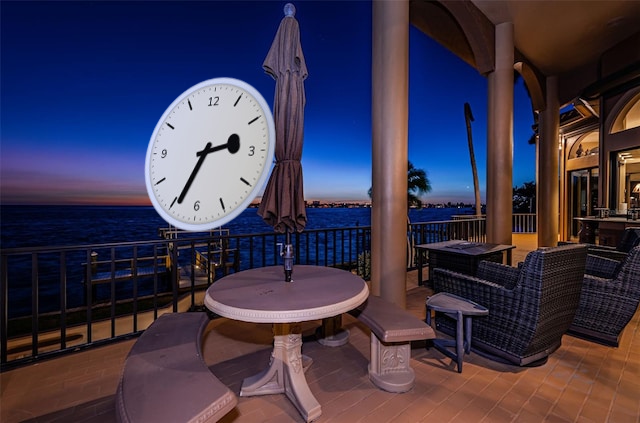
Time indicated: 2,34
